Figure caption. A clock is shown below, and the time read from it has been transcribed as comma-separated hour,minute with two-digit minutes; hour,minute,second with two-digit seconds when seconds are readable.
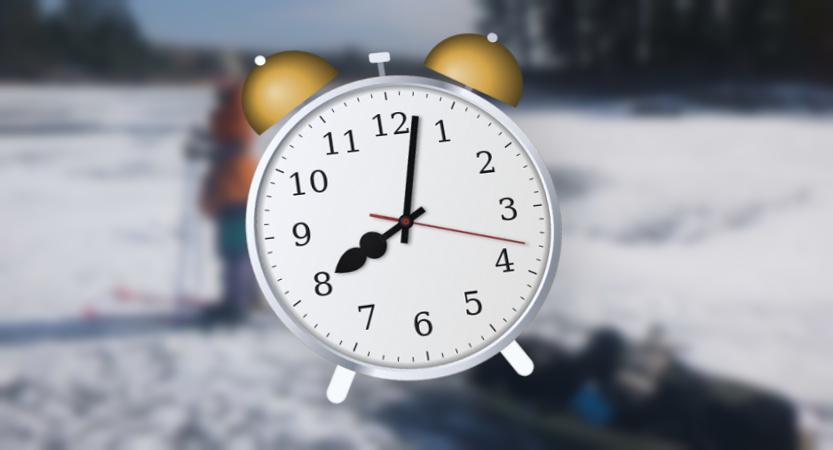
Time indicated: 8,02,18
